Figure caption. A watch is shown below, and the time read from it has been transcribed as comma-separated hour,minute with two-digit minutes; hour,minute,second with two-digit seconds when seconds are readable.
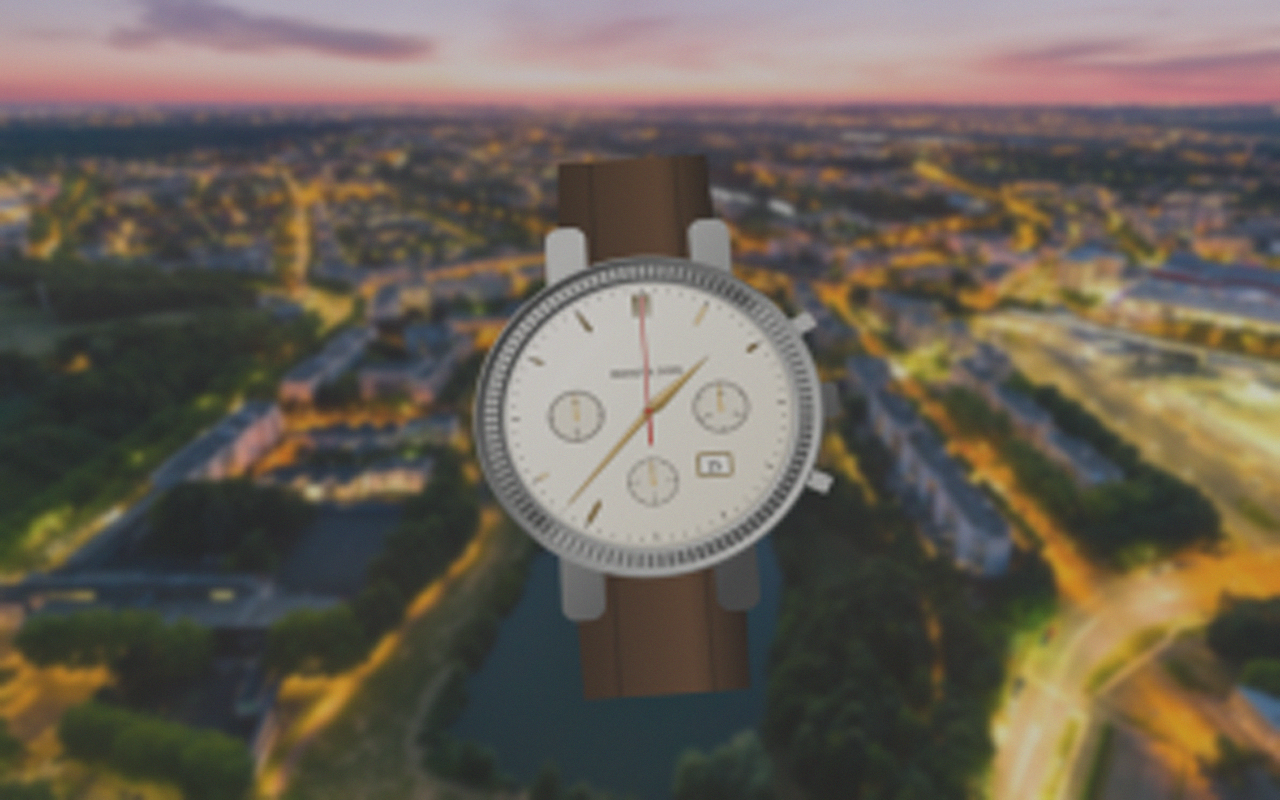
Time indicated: 1,37
